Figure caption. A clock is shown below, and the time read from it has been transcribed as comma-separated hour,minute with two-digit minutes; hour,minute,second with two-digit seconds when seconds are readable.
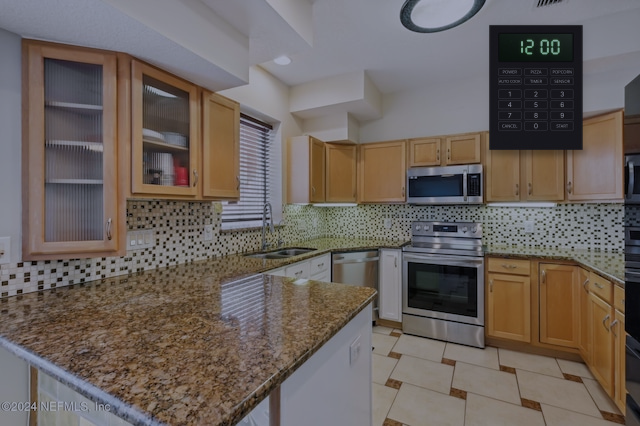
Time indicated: 12,00
